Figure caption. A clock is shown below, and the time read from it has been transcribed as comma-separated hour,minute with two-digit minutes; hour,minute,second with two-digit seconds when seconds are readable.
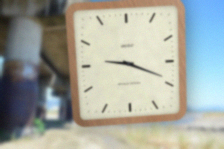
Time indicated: 9,19
